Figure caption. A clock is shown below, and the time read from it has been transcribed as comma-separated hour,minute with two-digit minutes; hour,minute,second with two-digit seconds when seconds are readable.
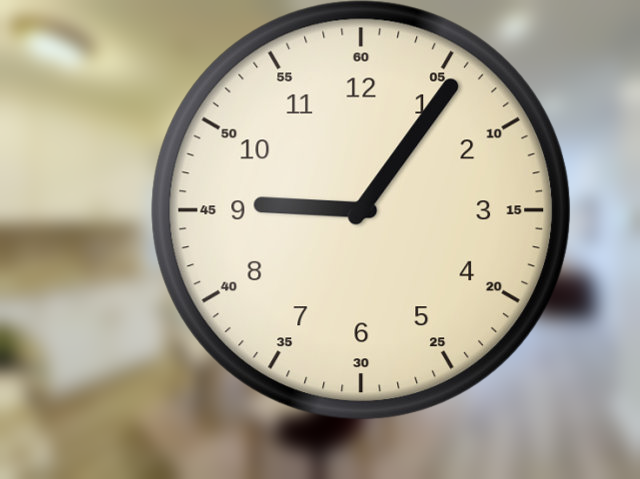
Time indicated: 9,06
